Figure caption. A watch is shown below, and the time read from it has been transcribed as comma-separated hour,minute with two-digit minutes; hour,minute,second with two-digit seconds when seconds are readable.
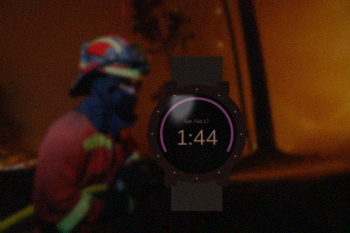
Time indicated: 1,44
